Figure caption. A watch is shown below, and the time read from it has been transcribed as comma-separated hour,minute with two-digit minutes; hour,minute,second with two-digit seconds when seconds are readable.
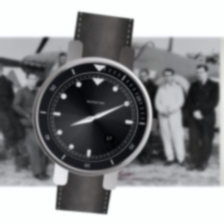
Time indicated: 8,10
